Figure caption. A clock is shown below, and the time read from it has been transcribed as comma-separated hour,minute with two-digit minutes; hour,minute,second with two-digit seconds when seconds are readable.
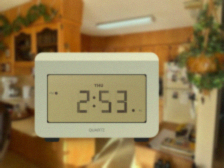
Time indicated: 2,53
